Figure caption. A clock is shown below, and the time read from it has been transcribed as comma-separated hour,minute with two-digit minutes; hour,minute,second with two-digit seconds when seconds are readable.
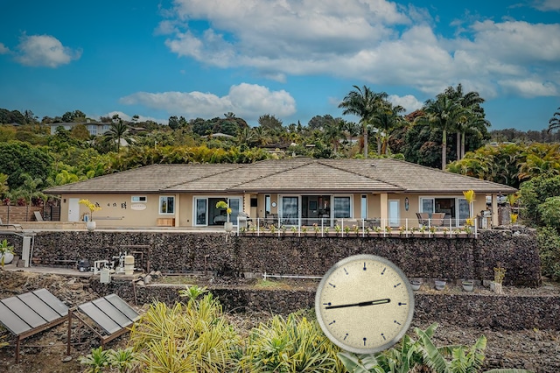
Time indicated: 2,44
